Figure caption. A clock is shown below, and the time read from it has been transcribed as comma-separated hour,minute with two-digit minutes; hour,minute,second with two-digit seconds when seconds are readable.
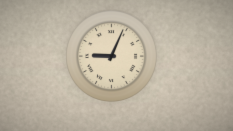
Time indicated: 9,04
